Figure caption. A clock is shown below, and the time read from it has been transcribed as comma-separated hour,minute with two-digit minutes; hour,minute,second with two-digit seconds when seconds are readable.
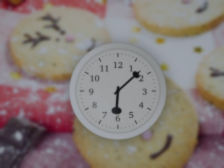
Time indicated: 6,08
